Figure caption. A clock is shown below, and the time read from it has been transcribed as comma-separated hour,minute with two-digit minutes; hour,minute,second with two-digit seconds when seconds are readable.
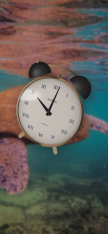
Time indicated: 10,01
